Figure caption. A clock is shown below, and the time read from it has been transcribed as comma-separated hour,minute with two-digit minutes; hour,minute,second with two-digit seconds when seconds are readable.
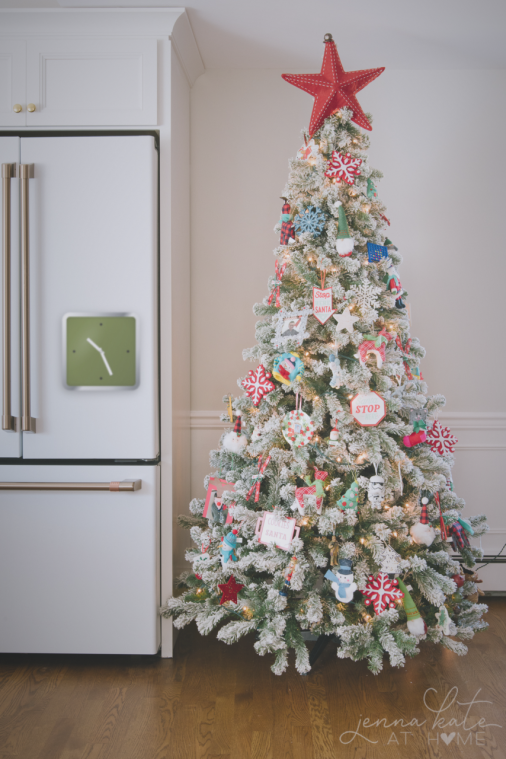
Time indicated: 10,26
